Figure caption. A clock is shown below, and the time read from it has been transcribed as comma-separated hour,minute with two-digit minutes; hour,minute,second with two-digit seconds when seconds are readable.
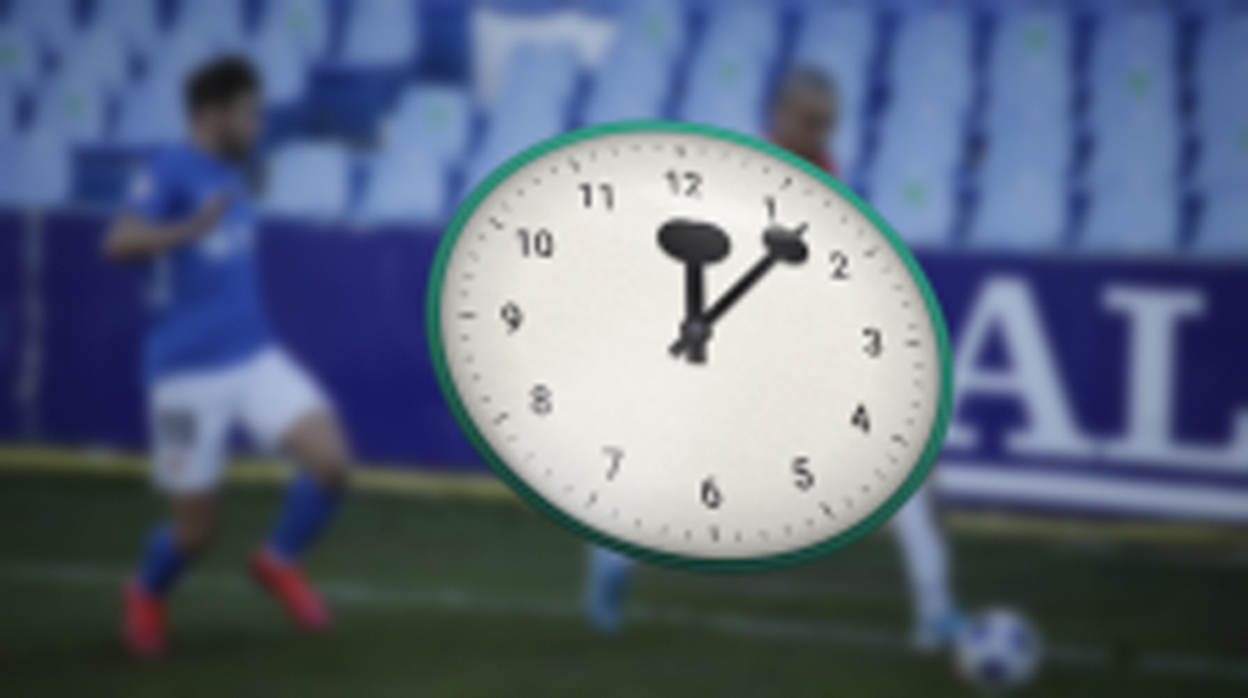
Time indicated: 12,07
